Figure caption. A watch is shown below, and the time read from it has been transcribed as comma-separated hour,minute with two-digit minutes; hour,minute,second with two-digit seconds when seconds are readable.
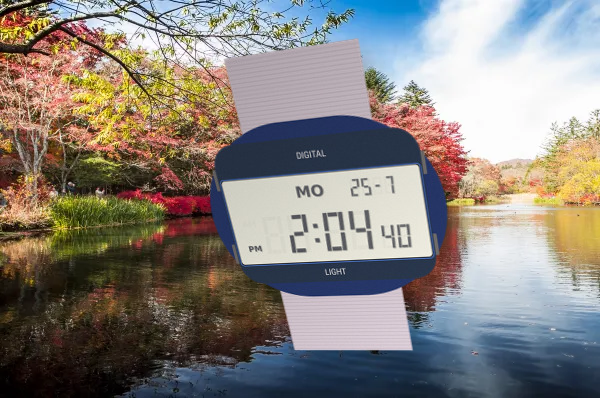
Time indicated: 2,04,40
